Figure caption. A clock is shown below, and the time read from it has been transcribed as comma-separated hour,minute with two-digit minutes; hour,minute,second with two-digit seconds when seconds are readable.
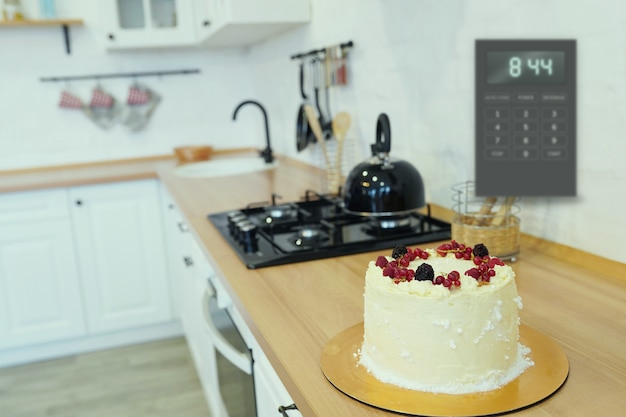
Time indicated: 8,44
